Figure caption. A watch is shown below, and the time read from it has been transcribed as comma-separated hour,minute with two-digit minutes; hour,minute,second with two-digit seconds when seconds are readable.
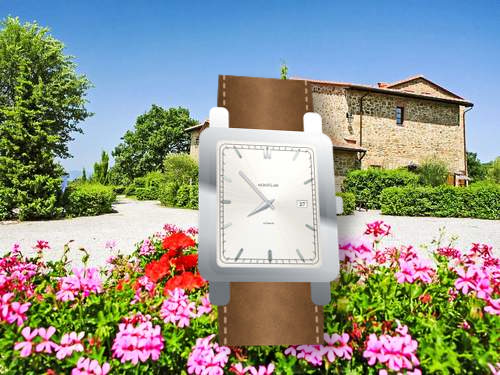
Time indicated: 7,53
